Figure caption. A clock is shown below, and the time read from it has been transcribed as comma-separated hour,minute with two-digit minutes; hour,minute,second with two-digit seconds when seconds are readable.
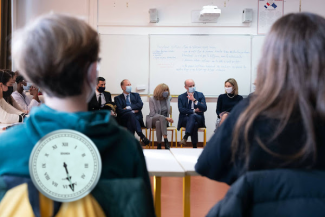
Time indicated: 5,27
